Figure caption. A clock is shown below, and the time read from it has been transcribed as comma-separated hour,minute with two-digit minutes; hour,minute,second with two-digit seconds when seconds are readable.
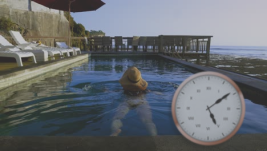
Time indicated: 5,09
